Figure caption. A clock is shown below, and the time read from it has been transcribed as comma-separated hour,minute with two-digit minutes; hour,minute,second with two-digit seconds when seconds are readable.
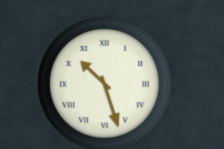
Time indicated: 10,27
